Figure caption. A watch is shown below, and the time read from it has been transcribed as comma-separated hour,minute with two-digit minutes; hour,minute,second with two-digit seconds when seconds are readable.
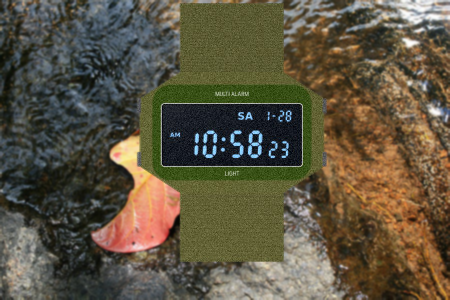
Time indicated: 10,58,23
